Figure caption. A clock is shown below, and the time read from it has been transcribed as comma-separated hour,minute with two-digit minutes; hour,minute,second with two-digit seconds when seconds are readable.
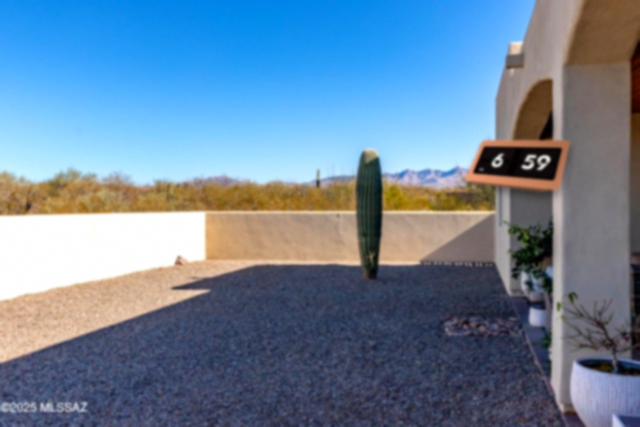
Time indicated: 6,59
